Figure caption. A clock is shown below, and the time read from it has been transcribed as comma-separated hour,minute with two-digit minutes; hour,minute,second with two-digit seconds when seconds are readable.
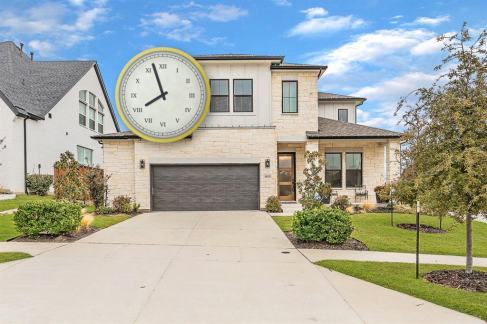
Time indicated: 7,57
